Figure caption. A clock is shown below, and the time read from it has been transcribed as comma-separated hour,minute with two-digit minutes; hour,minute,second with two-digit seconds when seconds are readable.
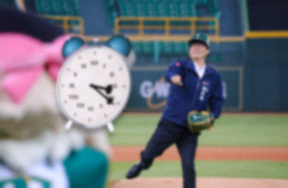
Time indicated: 3,21
